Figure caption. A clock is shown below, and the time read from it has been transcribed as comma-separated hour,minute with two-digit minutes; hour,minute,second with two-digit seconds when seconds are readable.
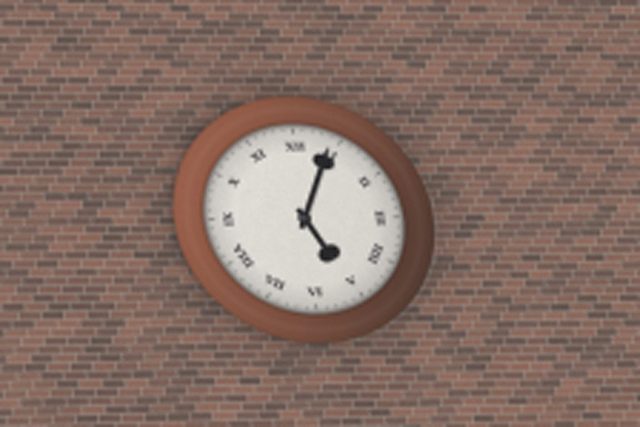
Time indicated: 5,04
